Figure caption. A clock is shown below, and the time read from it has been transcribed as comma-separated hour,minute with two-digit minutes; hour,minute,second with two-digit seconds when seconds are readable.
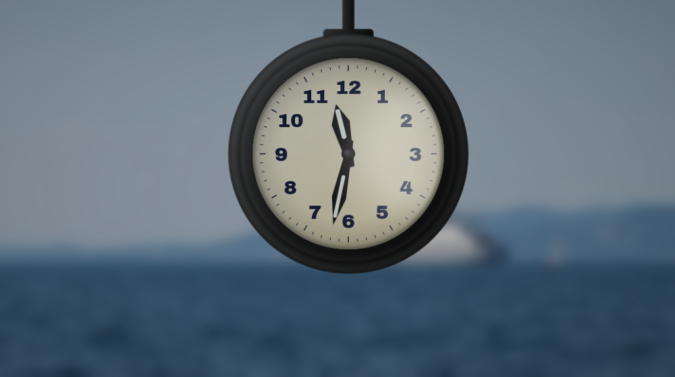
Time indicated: 11,32
